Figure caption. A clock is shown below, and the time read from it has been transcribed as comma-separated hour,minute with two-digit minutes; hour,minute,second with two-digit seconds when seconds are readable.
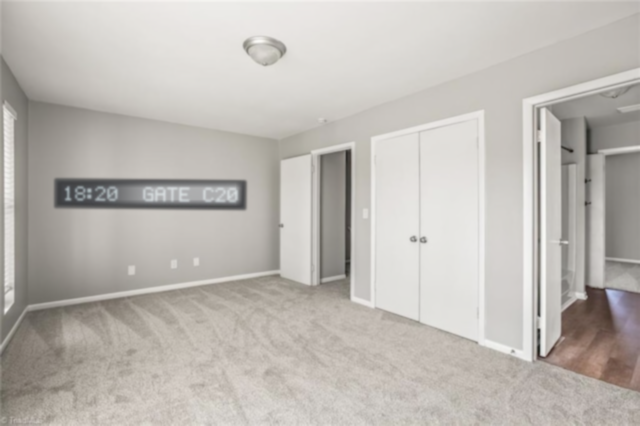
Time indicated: 18,20
